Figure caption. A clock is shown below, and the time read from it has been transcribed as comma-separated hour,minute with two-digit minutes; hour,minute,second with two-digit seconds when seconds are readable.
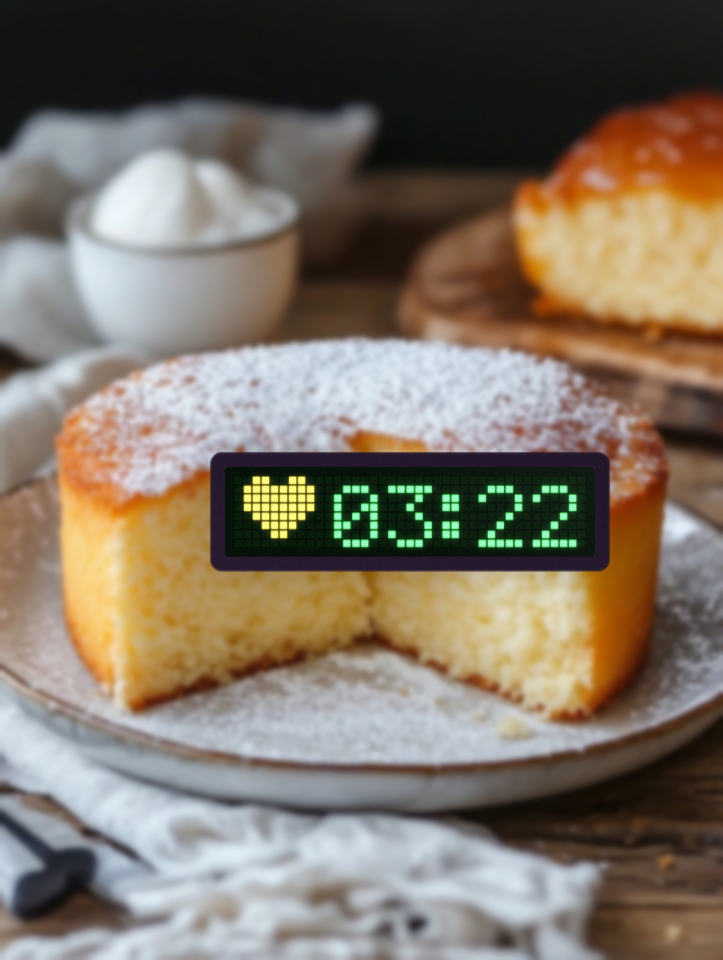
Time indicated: 3,22
